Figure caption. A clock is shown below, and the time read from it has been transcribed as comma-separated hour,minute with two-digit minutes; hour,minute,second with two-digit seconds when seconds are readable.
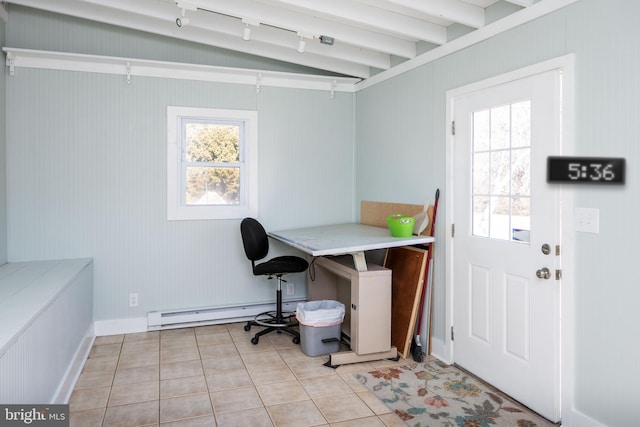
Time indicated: 5,36
